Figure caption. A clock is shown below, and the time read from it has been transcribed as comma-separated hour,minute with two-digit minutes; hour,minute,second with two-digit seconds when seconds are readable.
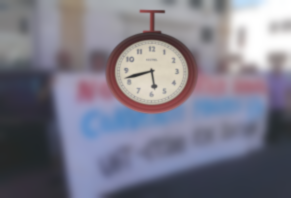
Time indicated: 5,42
